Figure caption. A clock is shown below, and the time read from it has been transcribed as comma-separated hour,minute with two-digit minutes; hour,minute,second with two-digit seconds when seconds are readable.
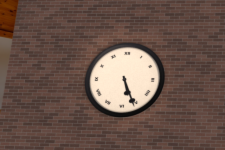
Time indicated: 5,26
